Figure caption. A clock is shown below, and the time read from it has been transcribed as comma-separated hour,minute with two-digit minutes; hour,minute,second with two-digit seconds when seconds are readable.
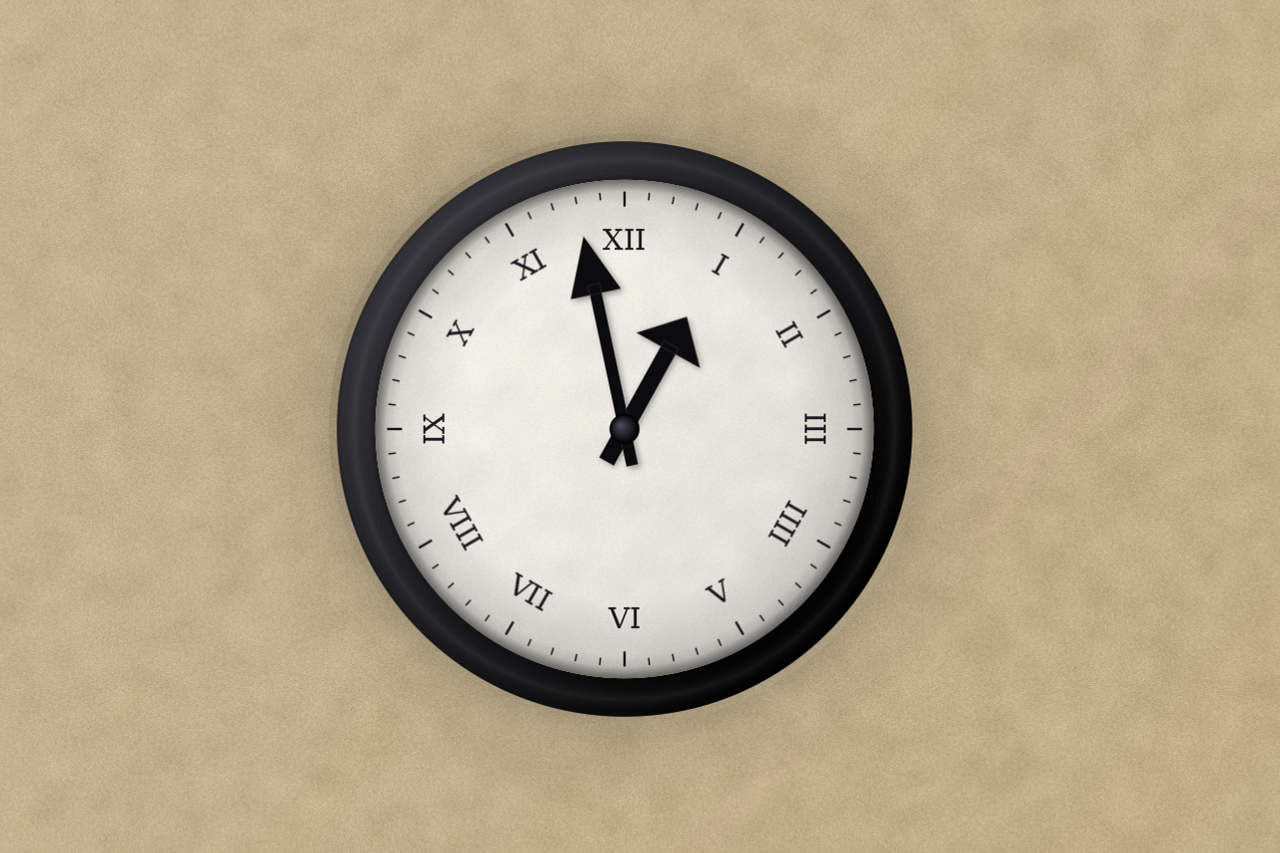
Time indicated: 12,58
